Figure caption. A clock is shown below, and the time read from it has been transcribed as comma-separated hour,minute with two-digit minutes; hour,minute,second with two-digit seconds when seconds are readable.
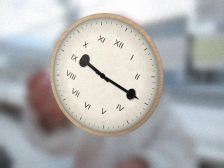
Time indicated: 9,15
